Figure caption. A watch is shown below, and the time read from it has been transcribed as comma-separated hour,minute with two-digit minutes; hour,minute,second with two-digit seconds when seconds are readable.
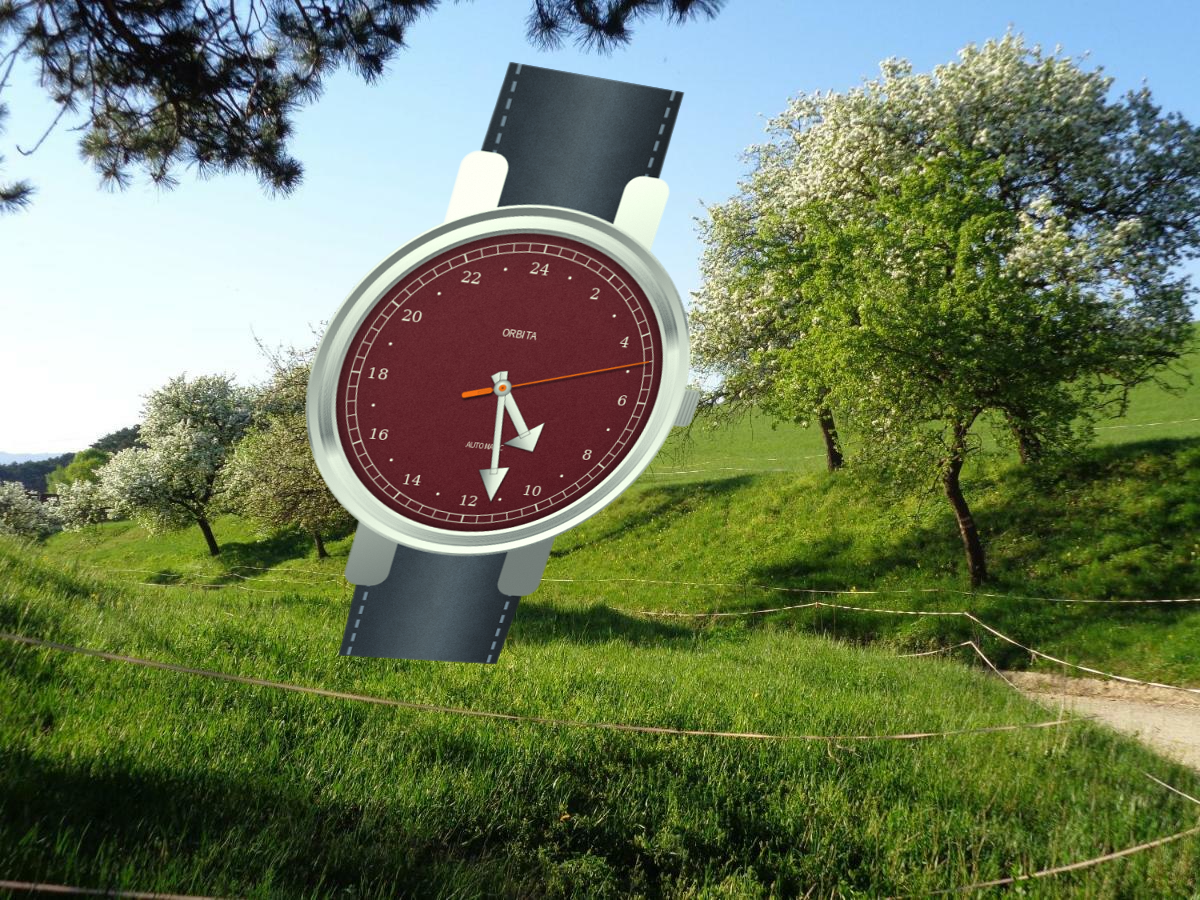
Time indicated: 9,28,12
